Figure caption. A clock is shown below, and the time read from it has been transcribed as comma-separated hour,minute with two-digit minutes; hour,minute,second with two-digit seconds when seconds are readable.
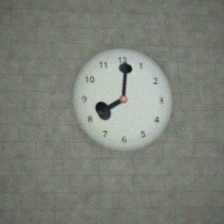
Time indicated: 8,01
